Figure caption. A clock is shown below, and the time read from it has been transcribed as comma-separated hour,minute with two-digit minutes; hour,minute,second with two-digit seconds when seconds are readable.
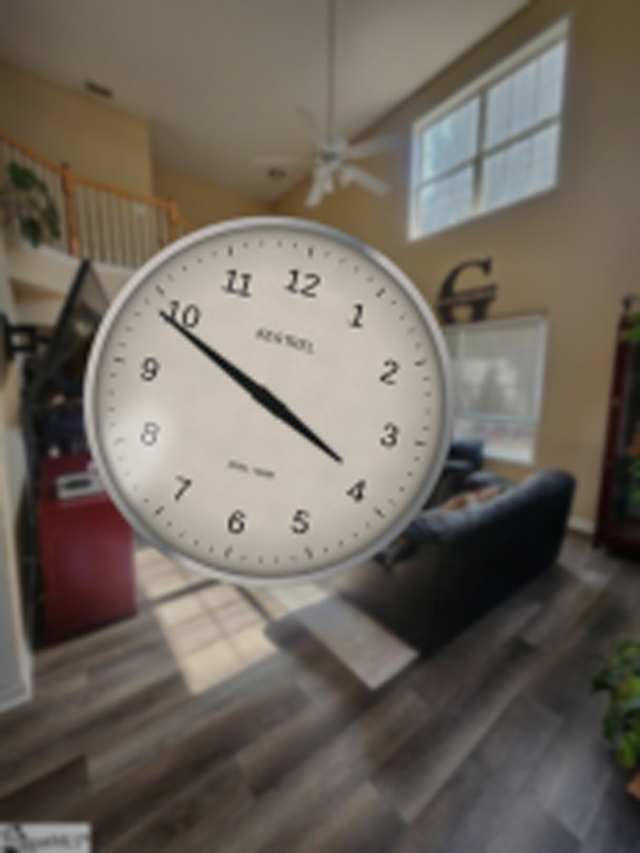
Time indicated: 3,49
